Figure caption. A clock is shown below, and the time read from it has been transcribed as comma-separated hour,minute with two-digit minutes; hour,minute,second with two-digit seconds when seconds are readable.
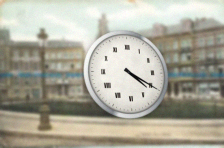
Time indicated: 4,20
